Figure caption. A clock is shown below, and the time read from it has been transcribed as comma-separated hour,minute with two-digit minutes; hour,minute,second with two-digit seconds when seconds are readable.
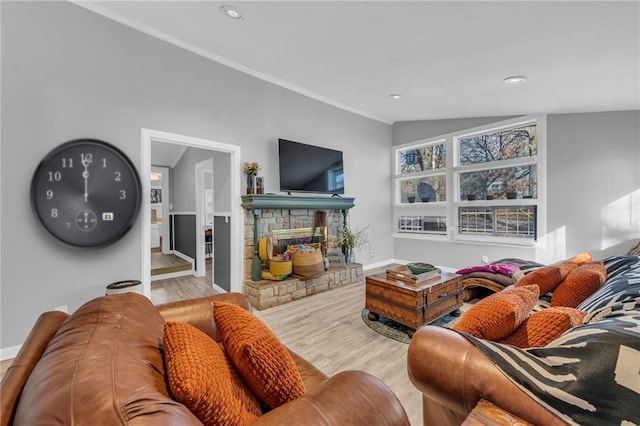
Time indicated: 12,00
